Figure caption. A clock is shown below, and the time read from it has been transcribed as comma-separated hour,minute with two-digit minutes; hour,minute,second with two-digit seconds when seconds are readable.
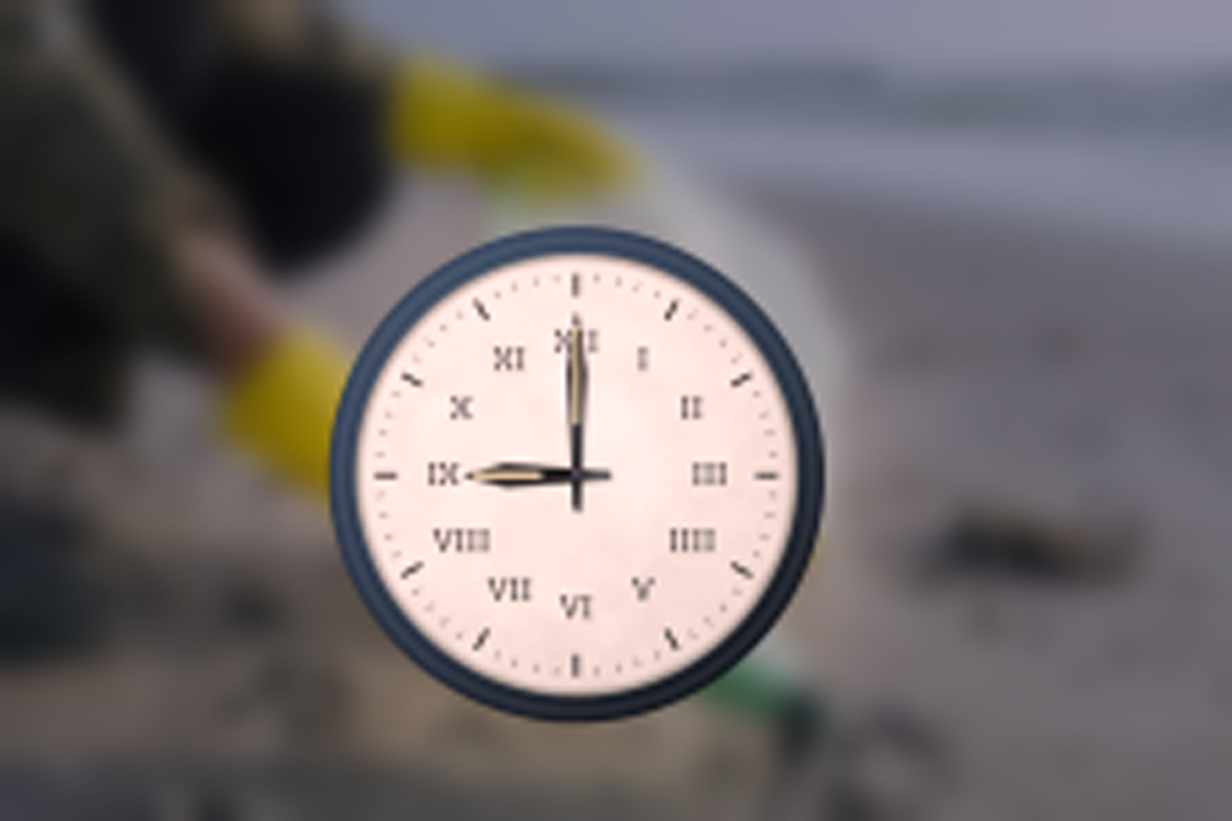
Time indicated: 9,00
